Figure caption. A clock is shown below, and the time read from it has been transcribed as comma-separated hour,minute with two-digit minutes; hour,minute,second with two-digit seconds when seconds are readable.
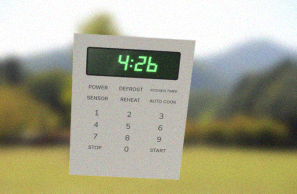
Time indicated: 4,26
